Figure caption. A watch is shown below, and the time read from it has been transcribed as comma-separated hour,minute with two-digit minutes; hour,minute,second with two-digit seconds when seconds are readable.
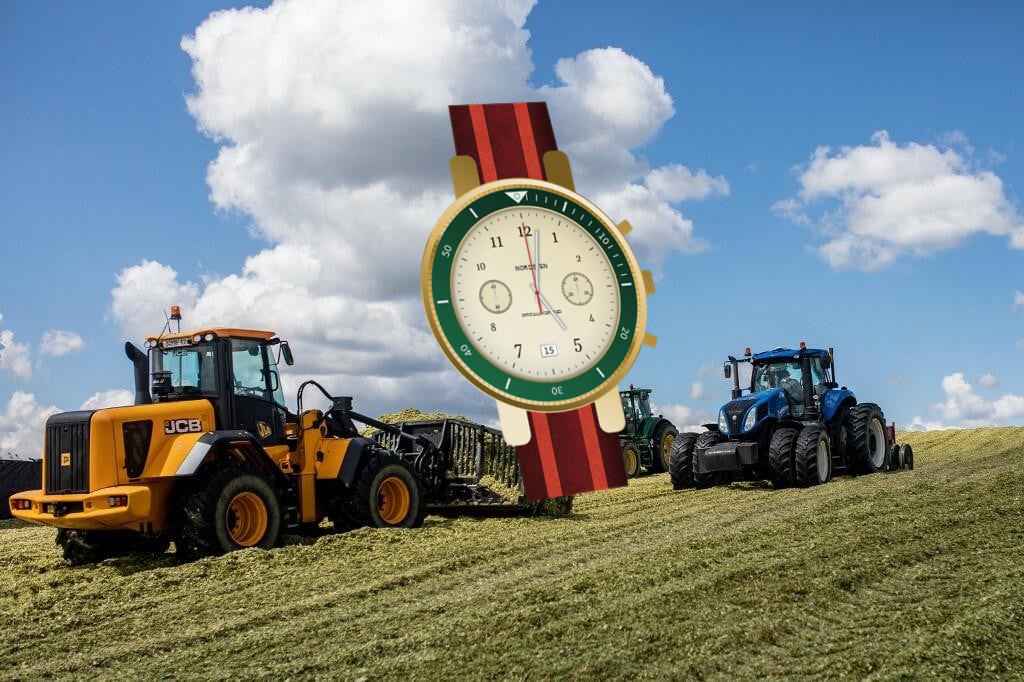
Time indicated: 5,02
